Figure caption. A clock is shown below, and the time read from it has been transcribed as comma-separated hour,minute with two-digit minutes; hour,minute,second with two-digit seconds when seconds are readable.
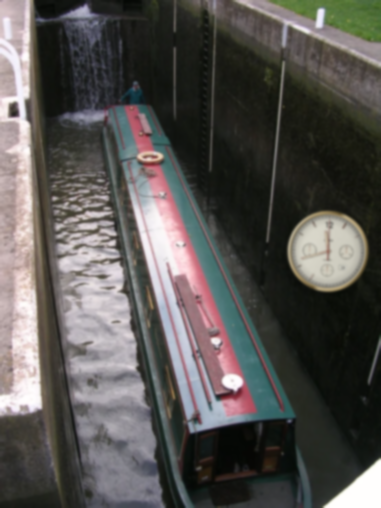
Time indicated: 11,42
